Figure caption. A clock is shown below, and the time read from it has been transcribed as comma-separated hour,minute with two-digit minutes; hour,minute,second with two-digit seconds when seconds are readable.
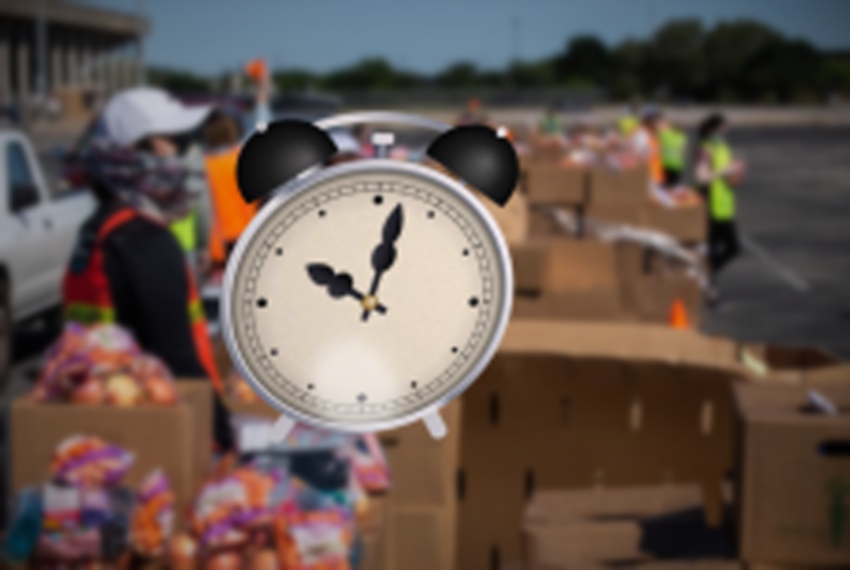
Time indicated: 10,02
